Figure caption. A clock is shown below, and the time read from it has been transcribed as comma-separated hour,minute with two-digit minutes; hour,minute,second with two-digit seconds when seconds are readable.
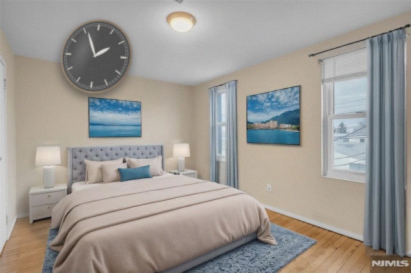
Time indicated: 1,56
